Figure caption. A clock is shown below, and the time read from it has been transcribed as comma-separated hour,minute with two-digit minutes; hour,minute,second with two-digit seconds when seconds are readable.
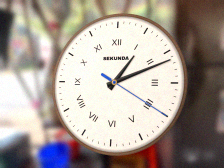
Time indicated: 1,11,20
